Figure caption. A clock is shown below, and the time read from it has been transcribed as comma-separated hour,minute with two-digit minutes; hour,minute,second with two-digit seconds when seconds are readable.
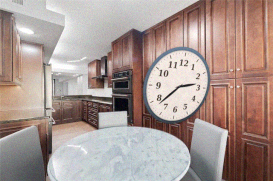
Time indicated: 2,38
